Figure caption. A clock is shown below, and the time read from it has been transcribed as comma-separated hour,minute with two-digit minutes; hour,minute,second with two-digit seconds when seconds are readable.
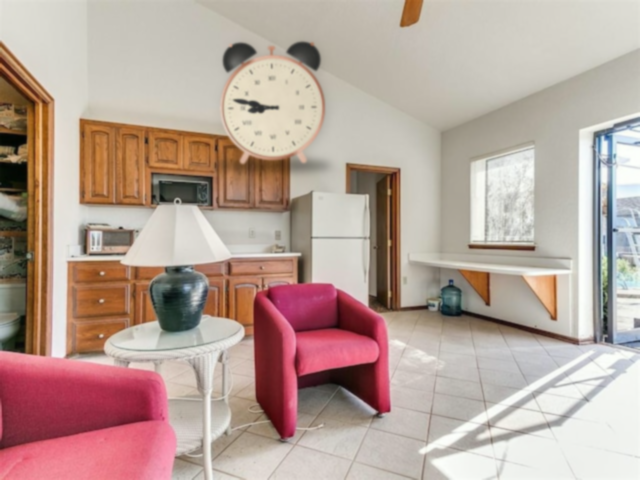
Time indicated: 8,47
